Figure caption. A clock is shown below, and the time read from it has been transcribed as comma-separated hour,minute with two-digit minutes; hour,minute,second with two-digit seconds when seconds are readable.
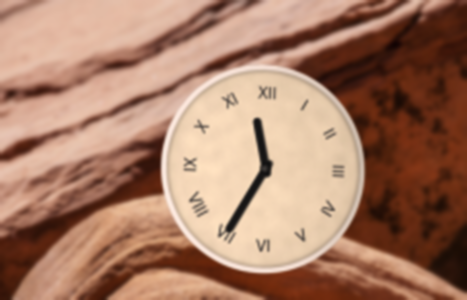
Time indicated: 11,35
